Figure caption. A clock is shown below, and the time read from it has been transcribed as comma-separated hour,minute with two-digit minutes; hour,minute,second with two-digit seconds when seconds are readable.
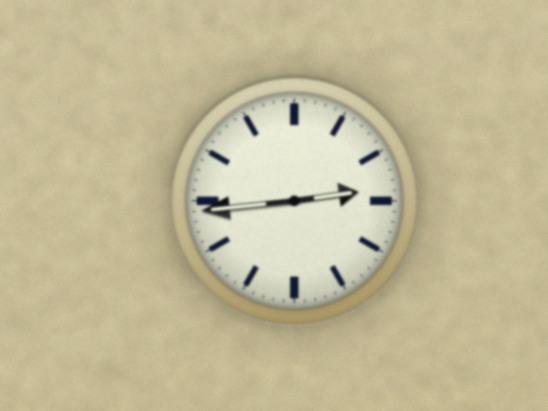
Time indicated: 2,44
